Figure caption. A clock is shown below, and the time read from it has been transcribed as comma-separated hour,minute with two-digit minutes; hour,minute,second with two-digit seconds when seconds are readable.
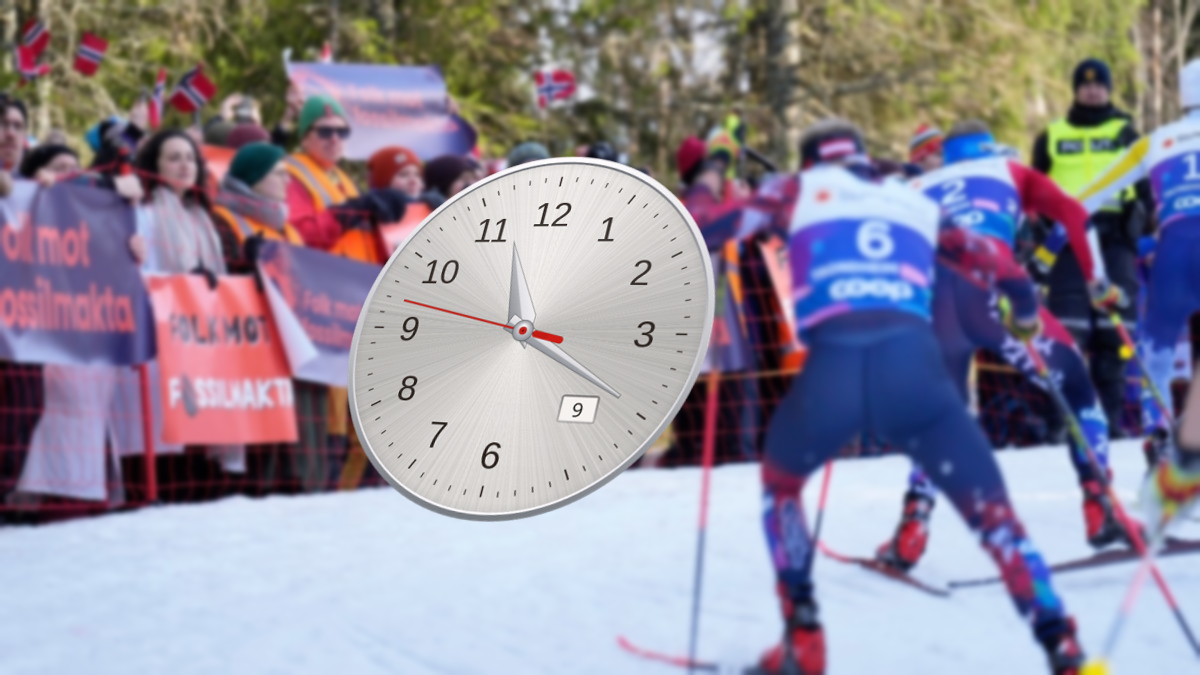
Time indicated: 11,19,47
